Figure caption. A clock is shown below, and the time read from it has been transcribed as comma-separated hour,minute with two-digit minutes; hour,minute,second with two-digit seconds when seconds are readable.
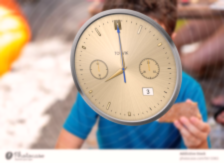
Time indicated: 8,00
